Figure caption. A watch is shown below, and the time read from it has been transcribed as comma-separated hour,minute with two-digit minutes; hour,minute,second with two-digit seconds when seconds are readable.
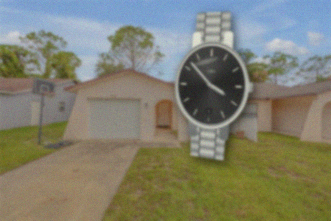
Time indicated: 3,52
